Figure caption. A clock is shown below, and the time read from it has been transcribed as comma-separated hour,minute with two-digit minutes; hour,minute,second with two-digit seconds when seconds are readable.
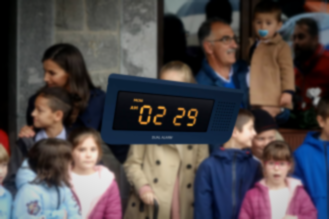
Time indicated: 2,29
